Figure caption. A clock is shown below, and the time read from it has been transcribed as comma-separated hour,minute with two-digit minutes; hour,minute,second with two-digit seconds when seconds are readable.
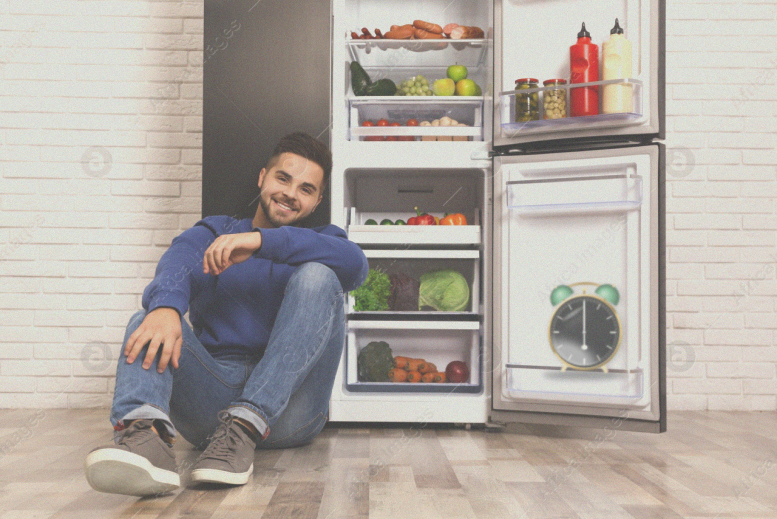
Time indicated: 6,00
